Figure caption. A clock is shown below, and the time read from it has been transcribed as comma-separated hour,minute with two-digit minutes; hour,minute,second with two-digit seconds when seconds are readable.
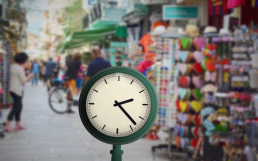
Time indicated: 2,23
